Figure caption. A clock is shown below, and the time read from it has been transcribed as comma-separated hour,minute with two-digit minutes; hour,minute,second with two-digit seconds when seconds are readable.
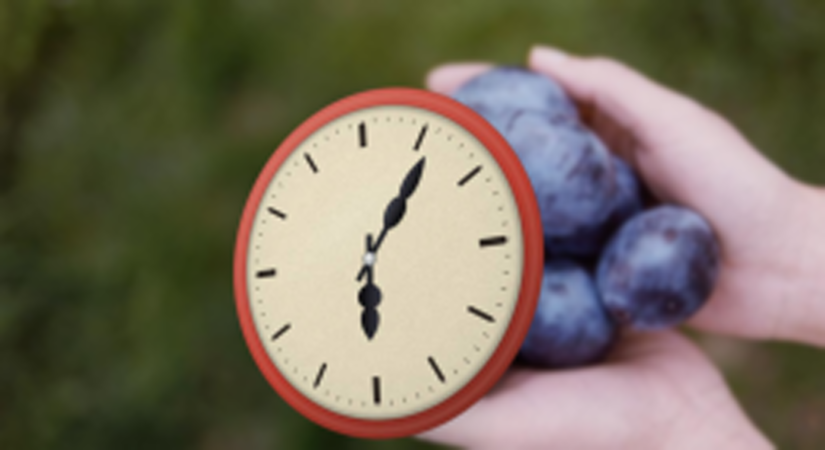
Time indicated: 6,06
